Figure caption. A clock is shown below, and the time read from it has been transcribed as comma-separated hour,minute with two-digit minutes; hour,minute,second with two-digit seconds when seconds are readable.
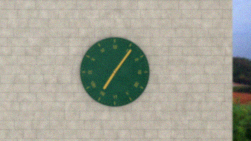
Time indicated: 7,06
